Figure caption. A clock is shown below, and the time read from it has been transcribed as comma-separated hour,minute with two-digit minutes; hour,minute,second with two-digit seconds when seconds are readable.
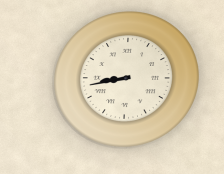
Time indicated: 8,43
